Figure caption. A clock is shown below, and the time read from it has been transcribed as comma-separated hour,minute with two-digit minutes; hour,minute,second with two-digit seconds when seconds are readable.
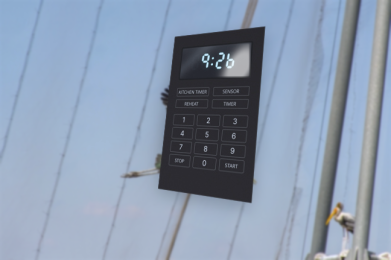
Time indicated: 9,26
